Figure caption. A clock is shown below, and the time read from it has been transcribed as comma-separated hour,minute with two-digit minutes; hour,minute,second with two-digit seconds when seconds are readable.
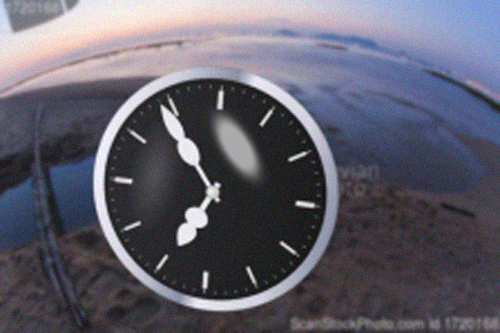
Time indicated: 6,54
